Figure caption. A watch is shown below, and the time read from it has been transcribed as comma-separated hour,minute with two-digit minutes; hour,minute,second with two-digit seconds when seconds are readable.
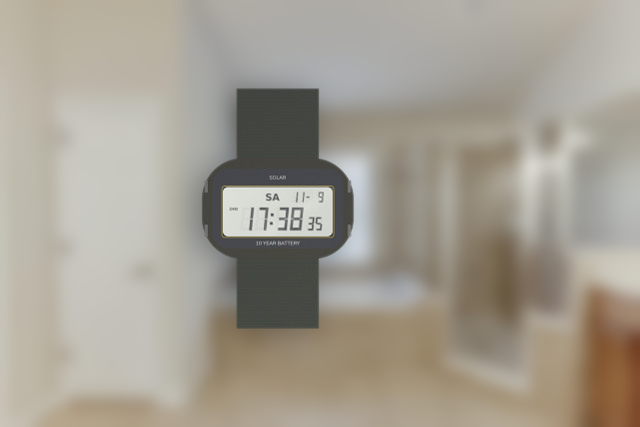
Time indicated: 17,38,35
